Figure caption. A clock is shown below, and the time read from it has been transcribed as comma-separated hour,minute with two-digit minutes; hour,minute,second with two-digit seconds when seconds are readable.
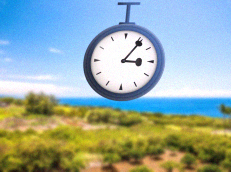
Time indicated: 3,06
